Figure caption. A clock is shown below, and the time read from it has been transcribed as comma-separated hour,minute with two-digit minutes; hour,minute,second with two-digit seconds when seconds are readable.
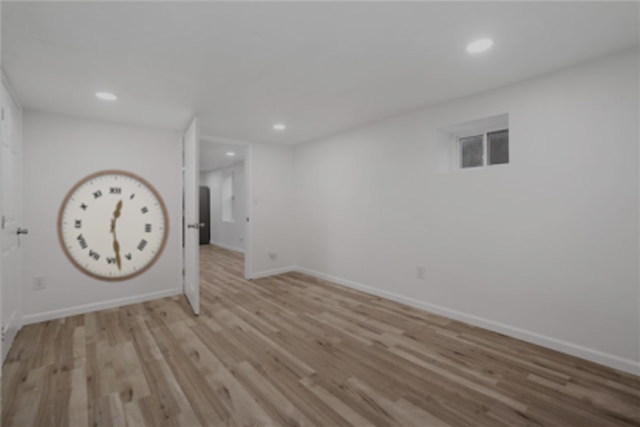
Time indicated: 12,28
